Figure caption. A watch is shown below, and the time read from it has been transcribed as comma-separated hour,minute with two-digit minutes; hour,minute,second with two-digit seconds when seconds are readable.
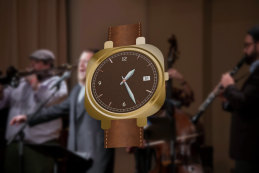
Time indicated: 1,26
